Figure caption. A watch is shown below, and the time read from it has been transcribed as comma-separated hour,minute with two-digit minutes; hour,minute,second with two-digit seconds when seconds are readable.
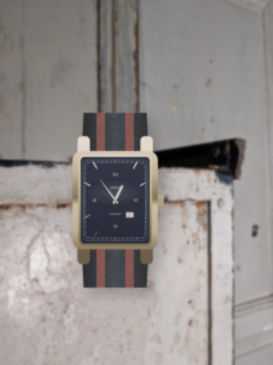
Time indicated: 12,54
